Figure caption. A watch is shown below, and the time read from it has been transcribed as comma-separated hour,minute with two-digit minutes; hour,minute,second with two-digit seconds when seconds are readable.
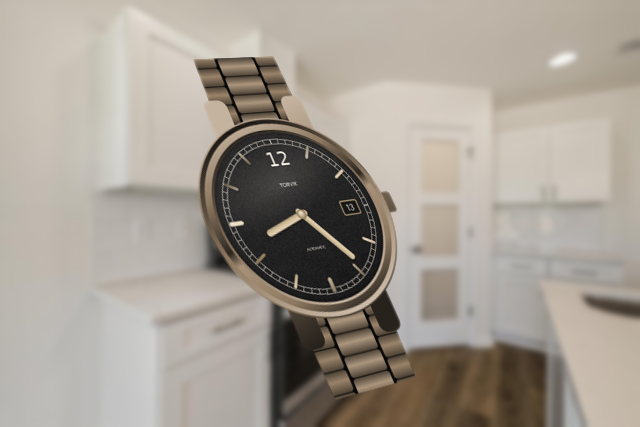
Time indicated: 8,24
